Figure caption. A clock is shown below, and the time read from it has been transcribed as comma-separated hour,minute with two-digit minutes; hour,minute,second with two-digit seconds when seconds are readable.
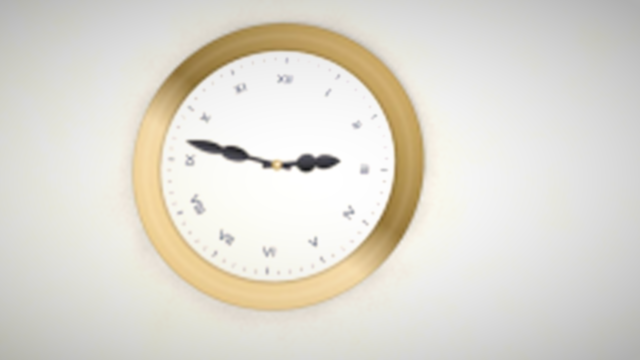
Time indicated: 2,47
